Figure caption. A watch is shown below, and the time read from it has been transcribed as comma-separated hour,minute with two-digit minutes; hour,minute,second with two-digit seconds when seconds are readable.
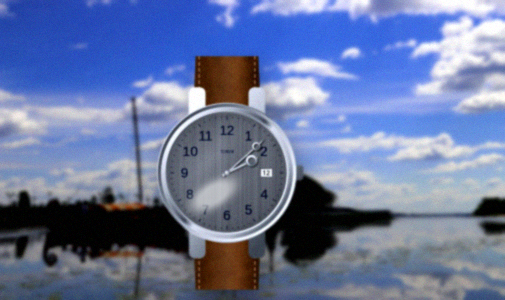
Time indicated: 2,08
